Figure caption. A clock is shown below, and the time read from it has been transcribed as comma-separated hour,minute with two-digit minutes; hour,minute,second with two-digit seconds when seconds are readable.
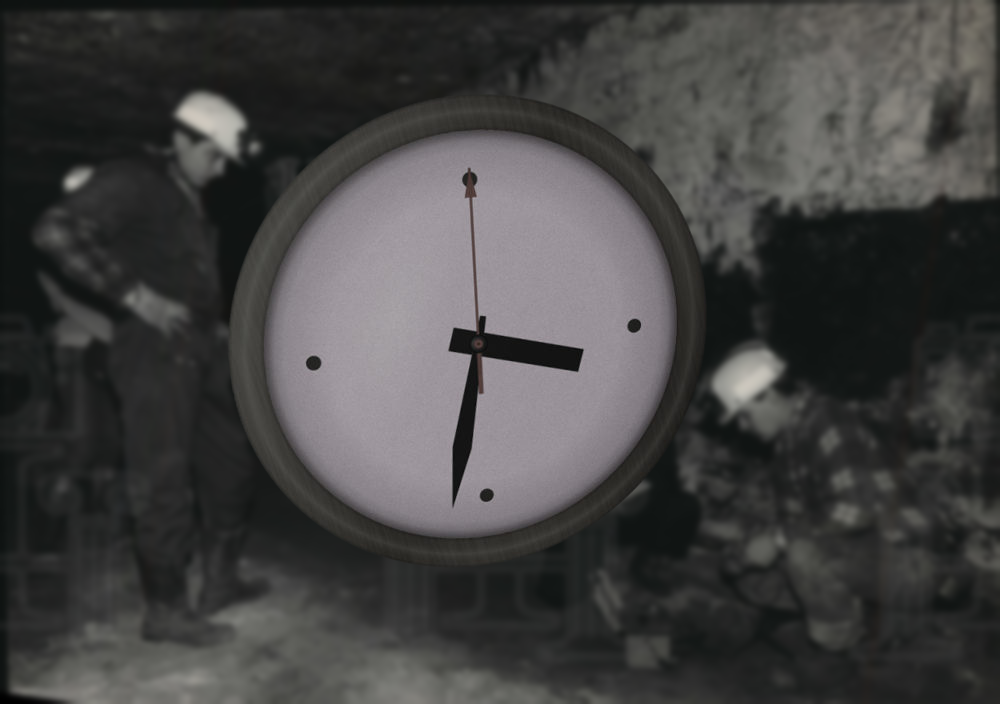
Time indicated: 3,32,00
